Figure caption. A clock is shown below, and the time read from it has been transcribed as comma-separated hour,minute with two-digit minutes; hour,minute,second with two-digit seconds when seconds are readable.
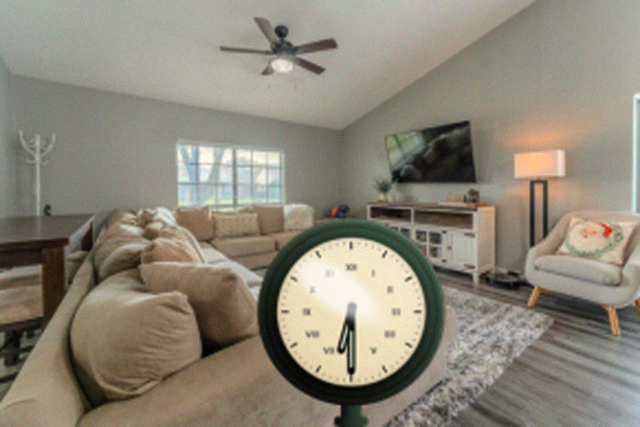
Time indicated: 6,30
